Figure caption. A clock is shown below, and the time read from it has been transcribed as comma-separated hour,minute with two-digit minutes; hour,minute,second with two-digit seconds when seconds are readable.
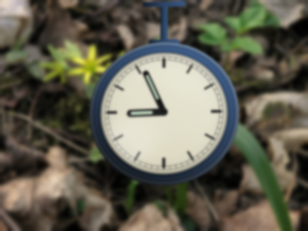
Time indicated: 8,56
